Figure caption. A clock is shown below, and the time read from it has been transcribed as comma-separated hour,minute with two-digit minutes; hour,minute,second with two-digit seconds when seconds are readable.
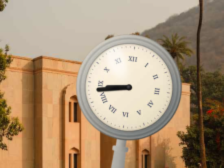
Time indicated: 8,43
